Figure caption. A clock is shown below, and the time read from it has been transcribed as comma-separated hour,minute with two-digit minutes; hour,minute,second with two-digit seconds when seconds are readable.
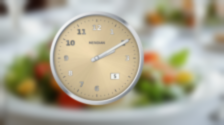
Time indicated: 2,10
